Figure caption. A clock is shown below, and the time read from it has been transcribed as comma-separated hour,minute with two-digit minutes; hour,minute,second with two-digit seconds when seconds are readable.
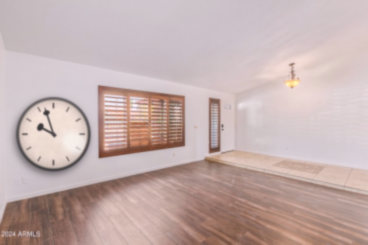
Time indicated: 9,57
